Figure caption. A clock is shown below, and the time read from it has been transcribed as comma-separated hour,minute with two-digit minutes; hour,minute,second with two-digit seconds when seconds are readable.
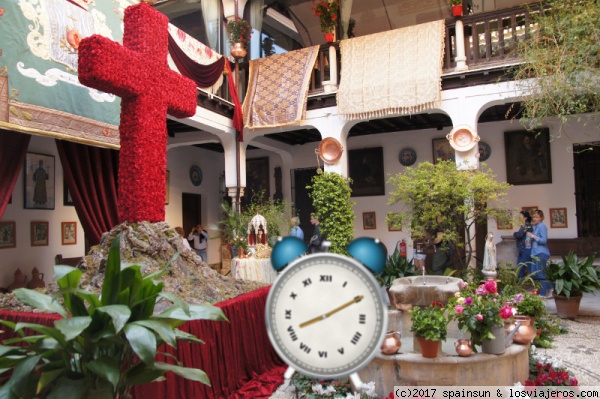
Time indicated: 8,10
